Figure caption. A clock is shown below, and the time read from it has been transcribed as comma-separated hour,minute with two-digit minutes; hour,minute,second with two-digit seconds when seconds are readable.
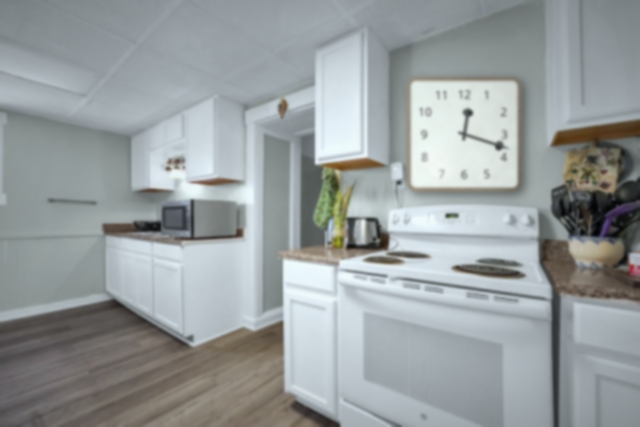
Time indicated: 12,18
